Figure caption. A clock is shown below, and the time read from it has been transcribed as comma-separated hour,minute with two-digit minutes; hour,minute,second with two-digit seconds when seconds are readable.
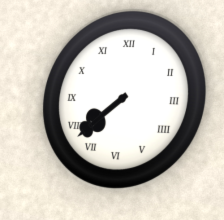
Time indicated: 7,38
